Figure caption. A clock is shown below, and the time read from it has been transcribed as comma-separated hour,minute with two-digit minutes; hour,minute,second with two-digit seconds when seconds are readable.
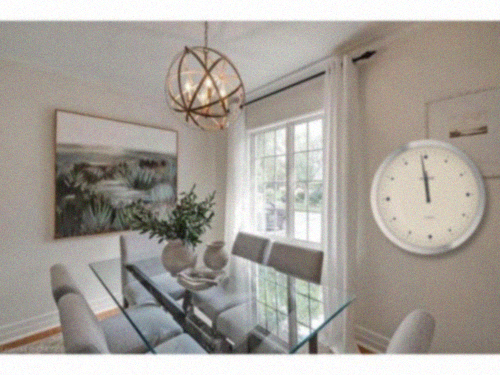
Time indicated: 11,59
